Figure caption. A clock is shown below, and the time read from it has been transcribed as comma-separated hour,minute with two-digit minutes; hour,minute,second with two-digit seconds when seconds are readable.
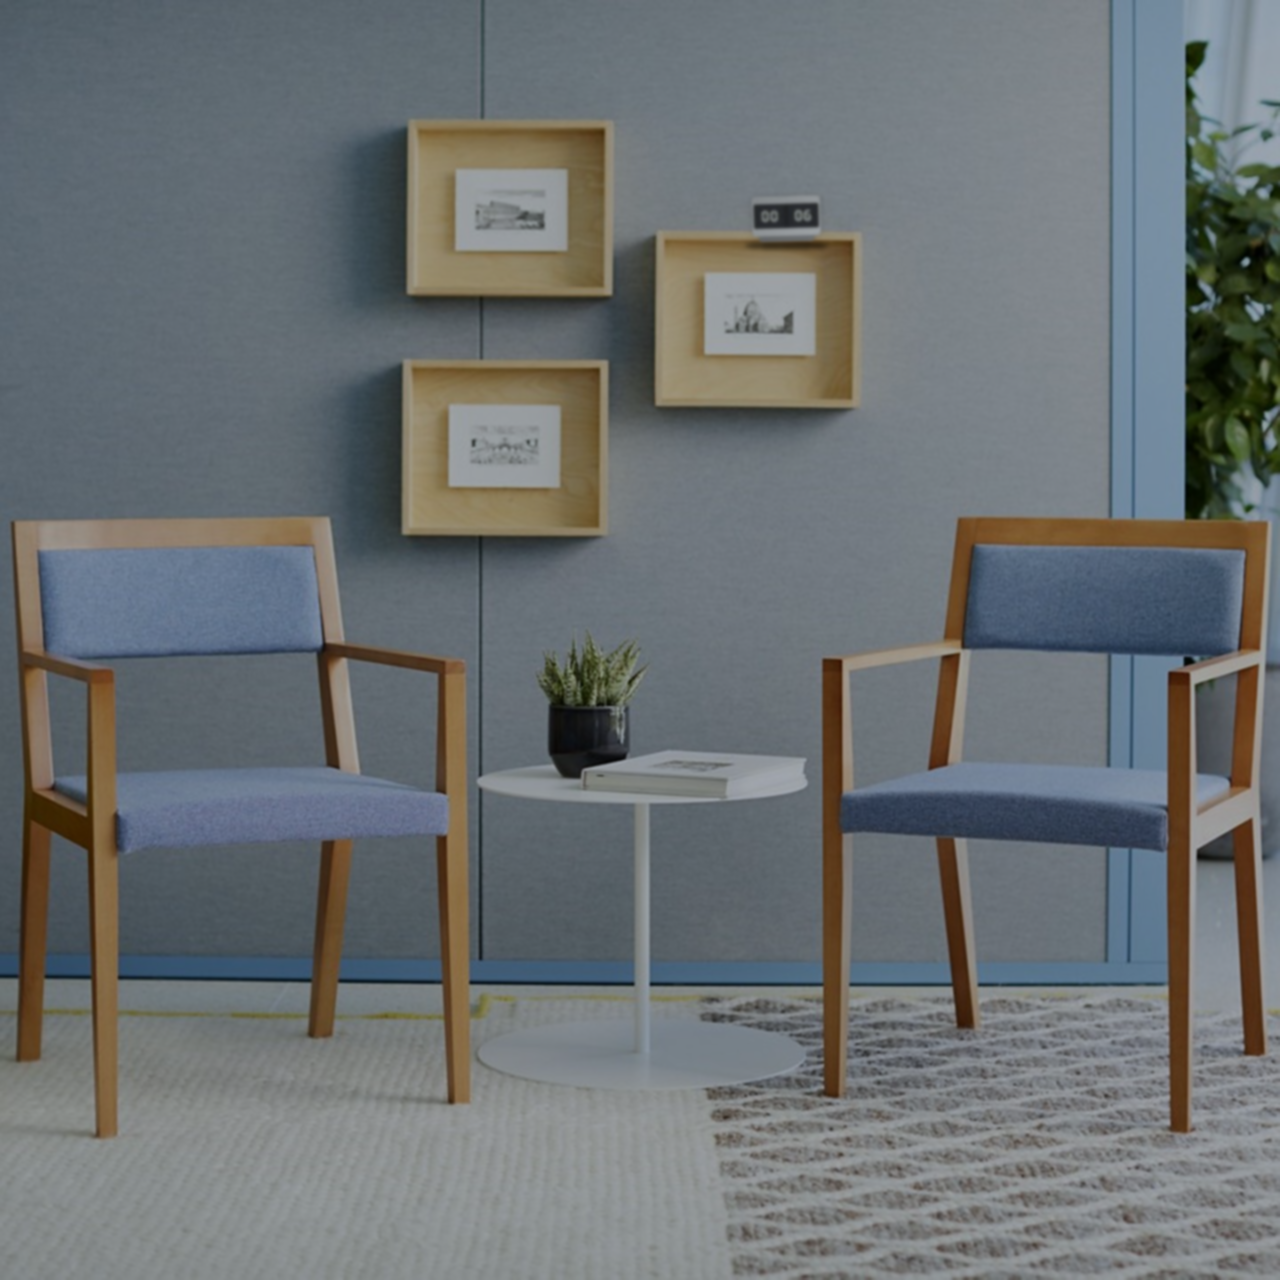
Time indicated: 0,06
